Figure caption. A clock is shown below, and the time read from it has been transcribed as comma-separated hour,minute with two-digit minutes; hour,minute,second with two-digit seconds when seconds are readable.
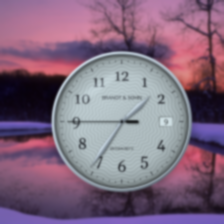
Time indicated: 1,35,45
